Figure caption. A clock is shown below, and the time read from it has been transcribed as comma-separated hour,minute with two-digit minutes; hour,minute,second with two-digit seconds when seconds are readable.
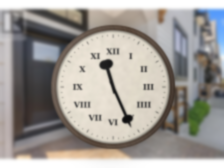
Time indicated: 11,26
